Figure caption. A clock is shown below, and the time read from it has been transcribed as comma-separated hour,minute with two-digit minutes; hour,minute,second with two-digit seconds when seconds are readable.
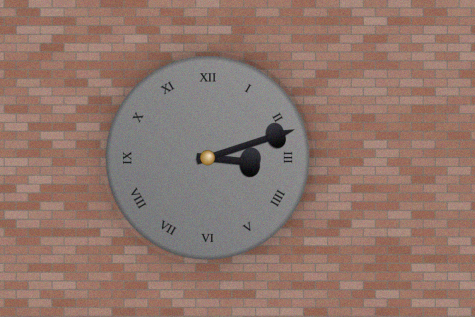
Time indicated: 3,12
